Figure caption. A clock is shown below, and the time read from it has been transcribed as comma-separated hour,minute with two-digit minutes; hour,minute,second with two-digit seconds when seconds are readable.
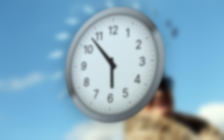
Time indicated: 5,53
